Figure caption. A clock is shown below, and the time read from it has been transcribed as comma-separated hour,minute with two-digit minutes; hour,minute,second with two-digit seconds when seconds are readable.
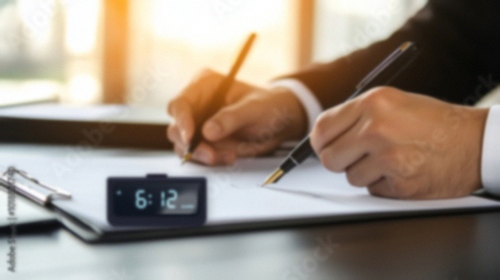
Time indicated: 6,12
